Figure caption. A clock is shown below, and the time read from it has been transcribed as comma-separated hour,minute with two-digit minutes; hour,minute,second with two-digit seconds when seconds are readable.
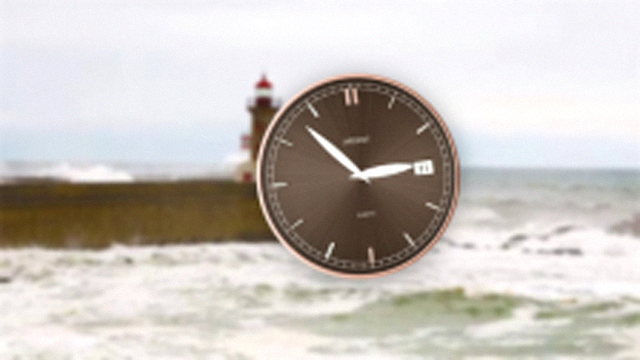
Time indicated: 2,53
